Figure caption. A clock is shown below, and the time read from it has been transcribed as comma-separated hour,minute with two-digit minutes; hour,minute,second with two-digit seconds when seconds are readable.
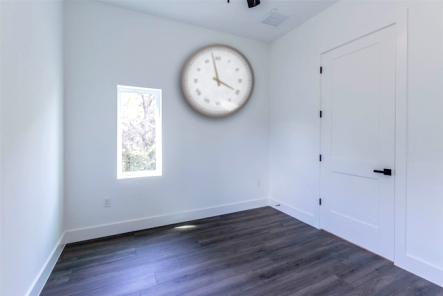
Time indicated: 3,58
